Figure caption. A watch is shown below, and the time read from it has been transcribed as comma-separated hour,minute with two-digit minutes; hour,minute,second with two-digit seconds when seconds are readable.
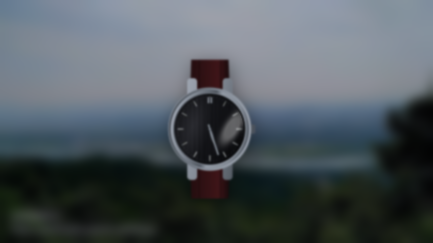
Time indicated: 5,27
